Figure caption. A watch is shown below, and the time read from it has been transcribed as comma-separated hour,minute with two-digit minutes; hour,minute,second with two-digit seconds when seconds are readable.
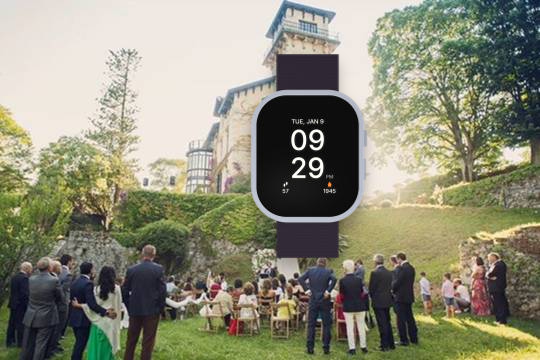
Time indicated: 9,29
